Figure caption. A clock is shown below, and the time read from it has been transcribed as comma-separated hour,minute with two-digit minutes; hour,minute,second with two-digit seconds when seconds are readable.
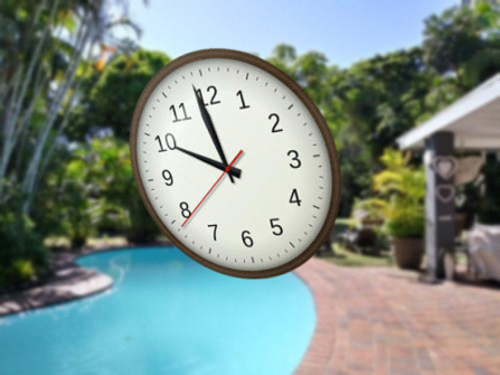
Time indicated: 9,58,39
